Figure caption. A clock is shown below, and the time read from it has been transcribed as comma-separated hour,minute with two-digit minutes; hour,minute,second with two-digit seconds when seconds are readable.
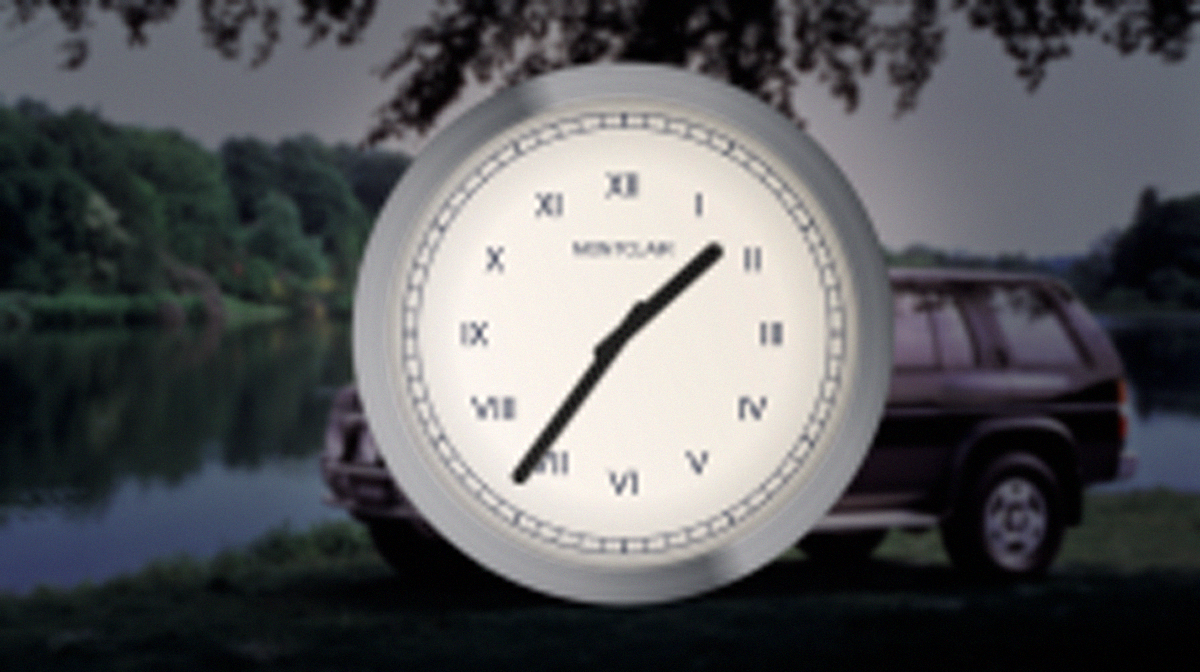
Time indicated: 1,36
